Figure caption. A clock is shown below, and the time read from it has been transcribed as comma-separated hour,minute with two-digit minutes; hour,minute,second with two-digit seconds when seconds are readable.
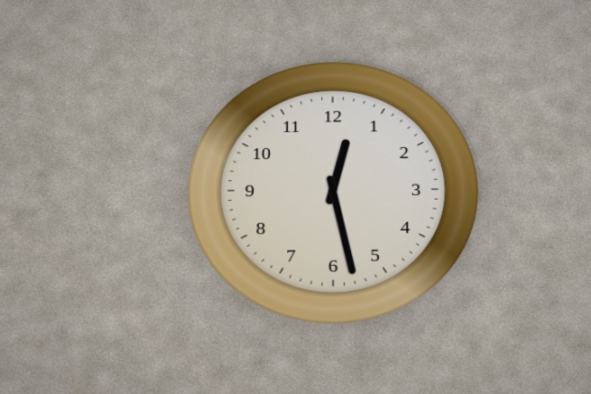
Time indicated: 12,28
